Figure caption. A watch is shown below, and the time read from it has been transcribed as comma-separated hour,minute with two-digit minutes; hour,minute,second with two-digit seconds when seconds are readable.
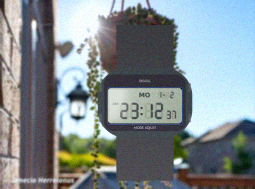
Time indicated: 23,12,37
